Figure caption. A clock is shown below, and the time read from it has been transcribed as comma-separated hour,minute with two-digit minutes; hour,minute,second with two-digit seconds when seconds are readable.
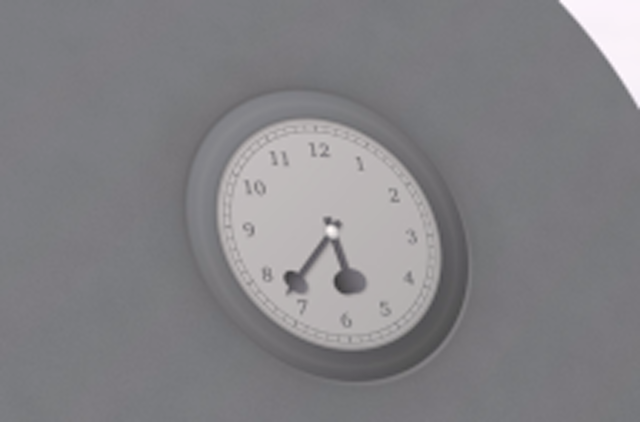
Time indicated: 5,37
